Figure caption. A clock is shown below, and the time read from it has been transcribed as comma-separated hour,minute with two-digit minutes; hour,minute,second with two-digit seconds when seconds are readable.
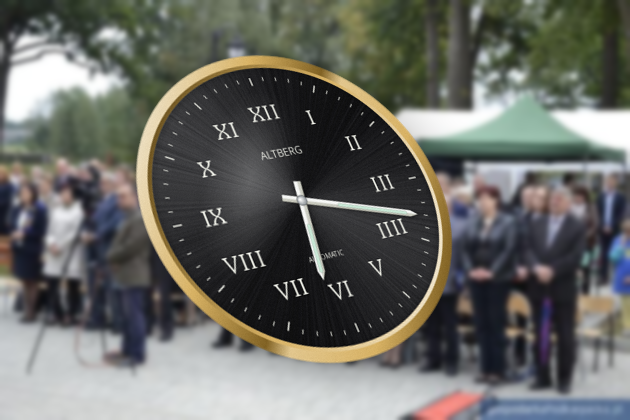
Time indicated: 6,18
